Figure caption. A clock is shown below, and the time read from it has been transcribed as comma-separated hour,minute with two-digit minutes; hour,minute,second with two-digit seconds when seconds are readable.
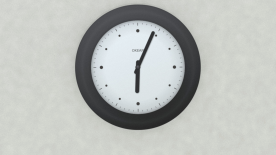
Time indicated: 6,04
